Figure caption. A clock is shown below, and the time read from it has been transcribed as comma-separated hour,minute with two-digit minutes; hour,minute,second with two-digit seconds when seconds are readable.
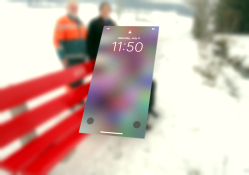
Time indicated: 11,50
